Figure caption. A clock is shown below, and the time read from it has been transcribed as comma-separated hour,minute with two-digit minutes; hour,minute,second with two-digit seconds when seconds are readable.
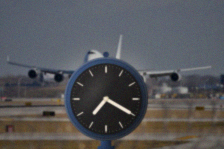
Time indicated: 7,20
